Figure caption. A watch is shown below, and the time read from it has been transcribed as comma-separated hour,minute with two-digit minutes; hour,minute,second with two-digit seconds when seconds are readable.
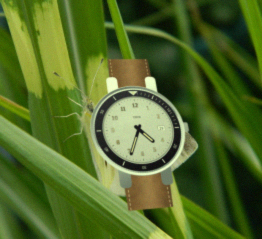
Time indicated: 4,34
